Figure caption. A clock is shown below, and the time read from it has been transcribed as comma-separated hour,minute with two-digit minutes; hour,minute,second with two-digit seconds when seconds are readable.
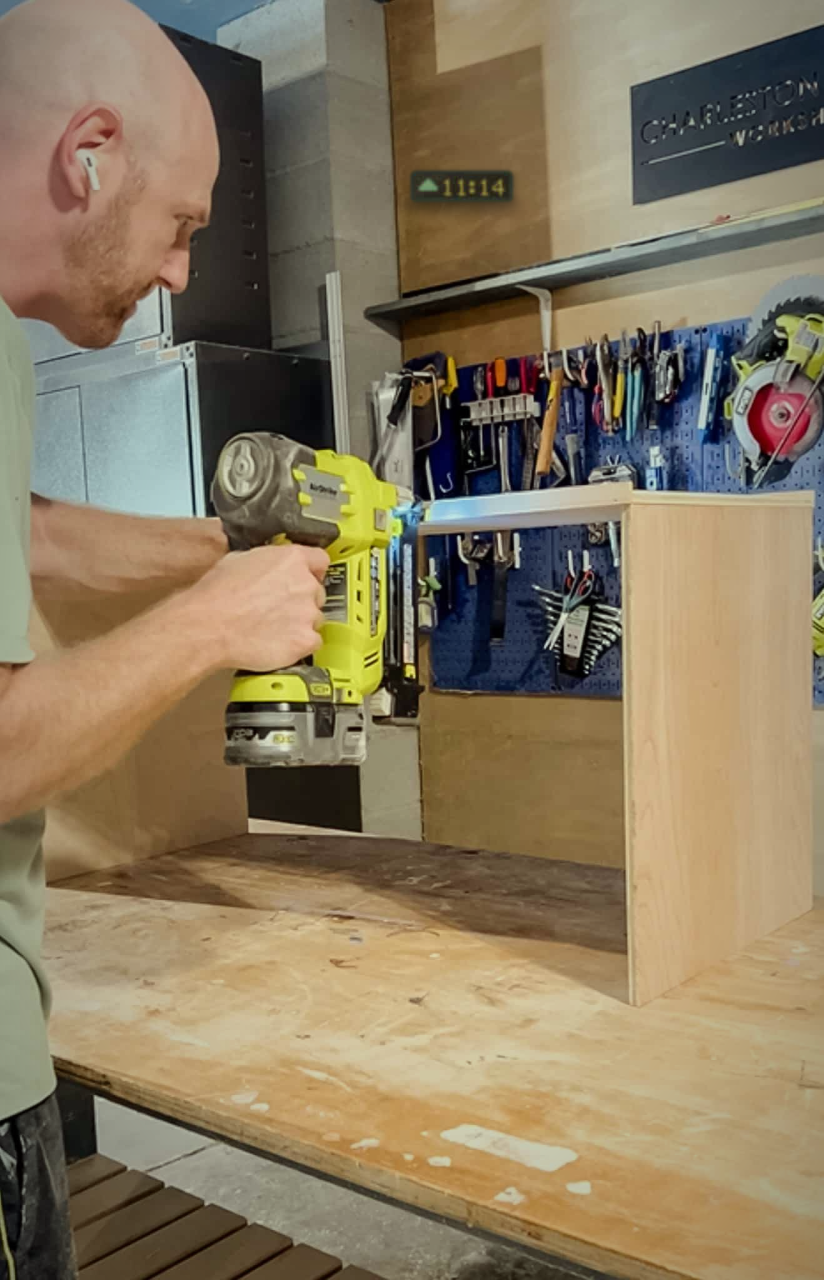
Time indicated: 11,14
